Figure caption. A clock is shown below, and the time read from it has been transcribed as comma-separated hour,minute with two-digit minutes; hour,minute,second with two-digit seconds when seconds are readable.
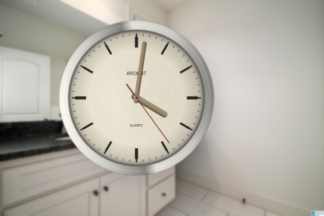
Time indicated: 4,01,24
